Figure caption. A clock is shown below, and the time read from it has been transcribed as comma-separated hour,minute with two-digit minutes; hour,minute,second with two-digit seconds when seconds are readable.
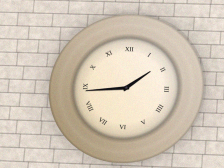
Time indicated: 1,44
